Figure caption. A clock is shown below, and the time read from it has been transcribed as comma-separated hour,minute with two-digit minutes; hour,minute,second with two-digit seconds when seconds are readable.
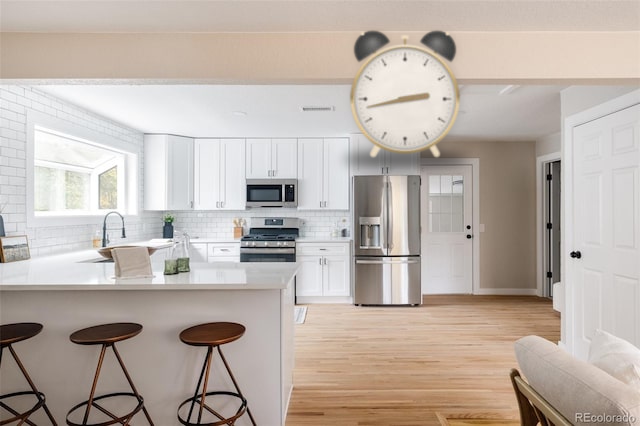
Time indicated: 2,43
